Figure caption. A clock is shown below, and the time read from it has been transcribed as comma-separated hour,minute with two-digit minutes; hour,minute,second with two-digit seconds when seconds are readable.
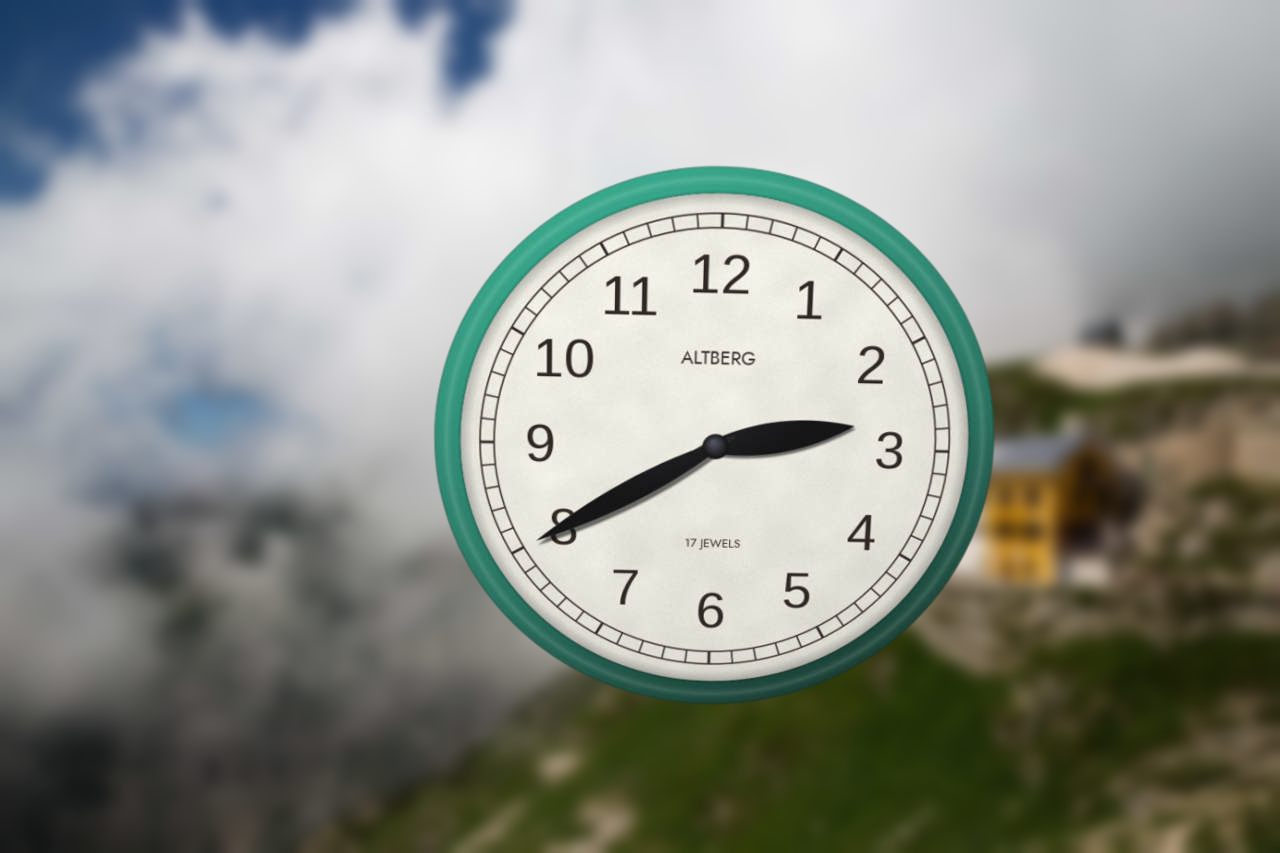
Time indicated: 2,40
